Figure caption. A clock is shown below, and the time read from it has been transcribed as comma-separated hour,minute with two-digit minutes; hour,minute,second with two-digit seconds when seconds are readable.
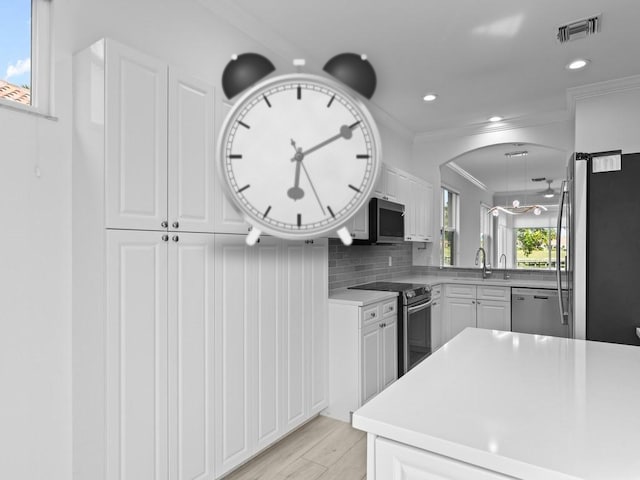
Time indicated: 6,10,26
